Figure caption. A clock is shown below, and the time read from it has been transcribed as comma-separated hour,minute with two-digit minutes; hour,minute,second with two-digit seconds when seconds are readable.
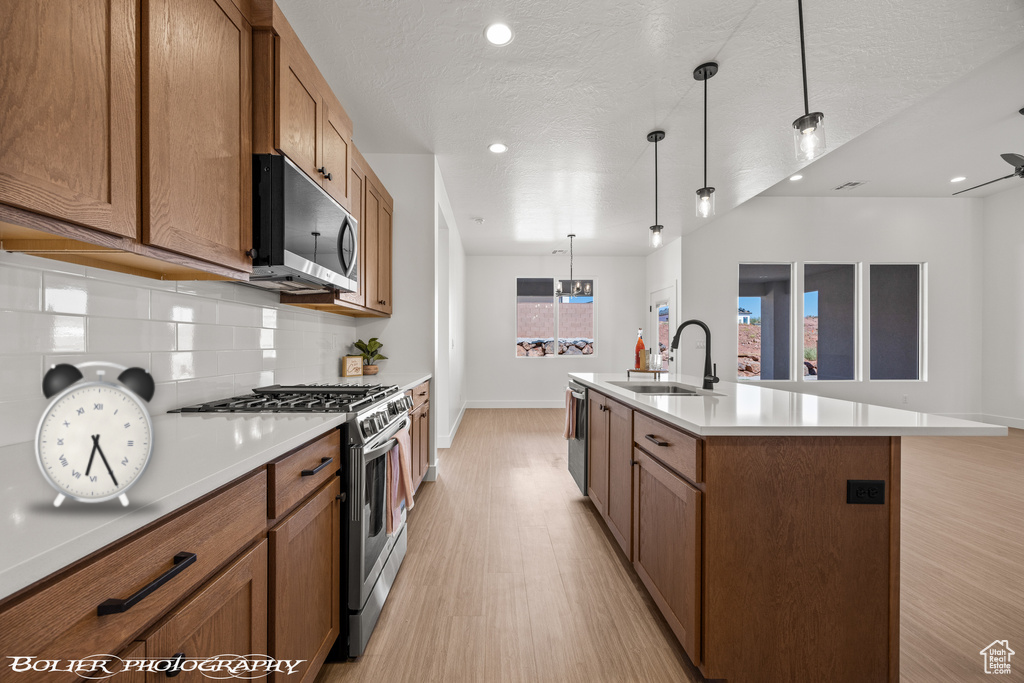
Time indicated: 6,25
